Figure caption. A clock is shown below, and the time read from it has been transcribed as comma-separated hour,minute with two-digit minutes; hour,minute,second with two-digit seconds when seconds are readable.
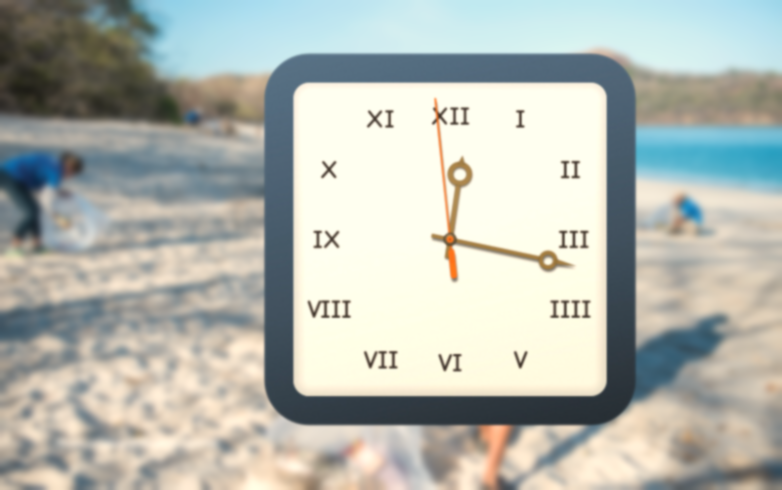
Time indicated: 12,16,59
